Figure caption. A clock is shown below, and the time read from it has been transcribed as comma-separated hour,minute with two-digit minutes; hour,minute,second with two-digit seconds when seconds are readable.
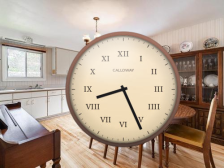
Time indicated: 8,26
